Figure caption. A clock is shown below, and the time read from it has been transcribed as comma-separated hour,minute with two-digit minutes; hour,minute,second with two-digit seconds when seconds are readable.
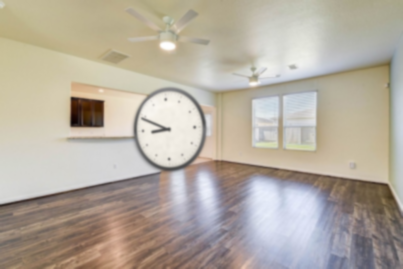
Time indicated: 8,49
